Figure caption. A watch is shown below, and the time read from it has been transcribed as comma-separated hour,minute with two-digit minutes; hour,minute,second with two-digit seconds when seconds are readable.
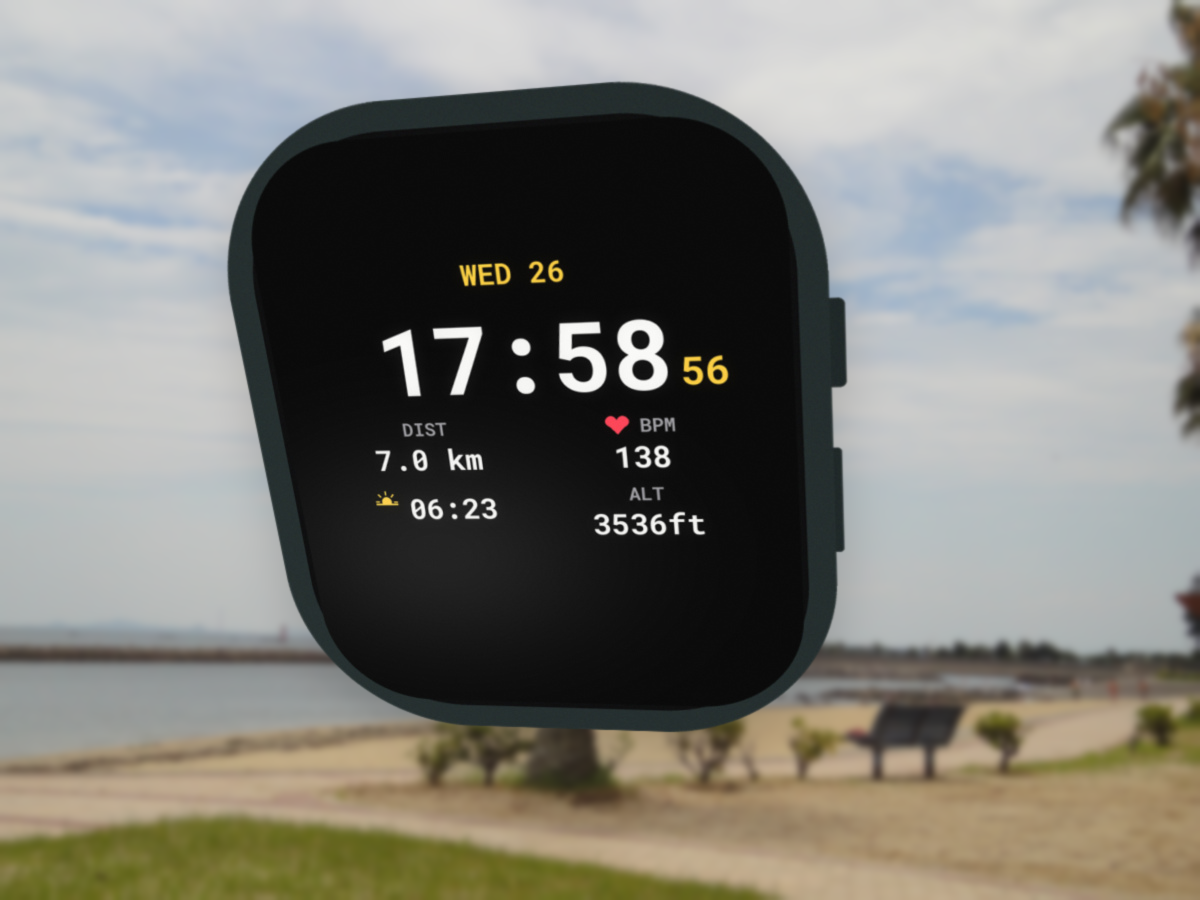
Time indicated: 17,58,56
